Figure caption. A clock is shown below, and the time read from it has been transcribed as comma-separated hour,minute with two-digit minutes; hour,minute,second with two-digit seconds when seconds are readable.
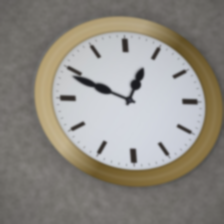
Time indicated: 12,49
